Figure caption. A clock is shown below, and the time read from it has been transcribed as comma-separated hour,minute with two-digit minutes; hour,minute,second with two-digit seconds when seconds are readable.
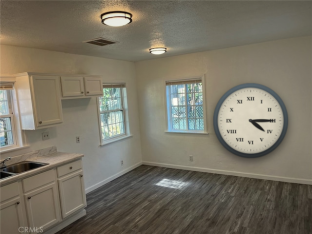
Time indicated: 4,15
